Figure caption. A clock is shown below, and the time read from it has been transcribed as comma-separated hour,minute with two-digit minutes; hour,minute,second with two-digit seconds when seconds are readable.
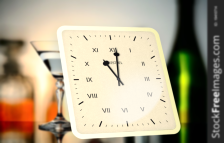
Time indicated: 11,01
